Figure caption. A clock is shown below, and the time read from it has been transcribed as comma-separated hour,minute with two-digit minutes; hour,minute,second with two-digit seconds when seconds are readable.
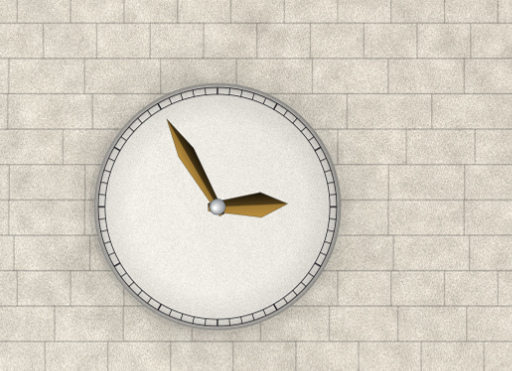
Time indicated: 2,55
